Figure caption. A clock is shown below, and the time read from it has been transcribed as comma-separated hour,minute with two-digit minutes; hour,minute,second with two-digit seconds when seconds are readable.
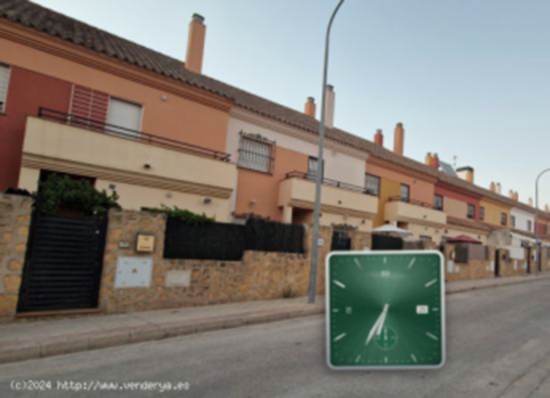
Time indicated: 6,35
